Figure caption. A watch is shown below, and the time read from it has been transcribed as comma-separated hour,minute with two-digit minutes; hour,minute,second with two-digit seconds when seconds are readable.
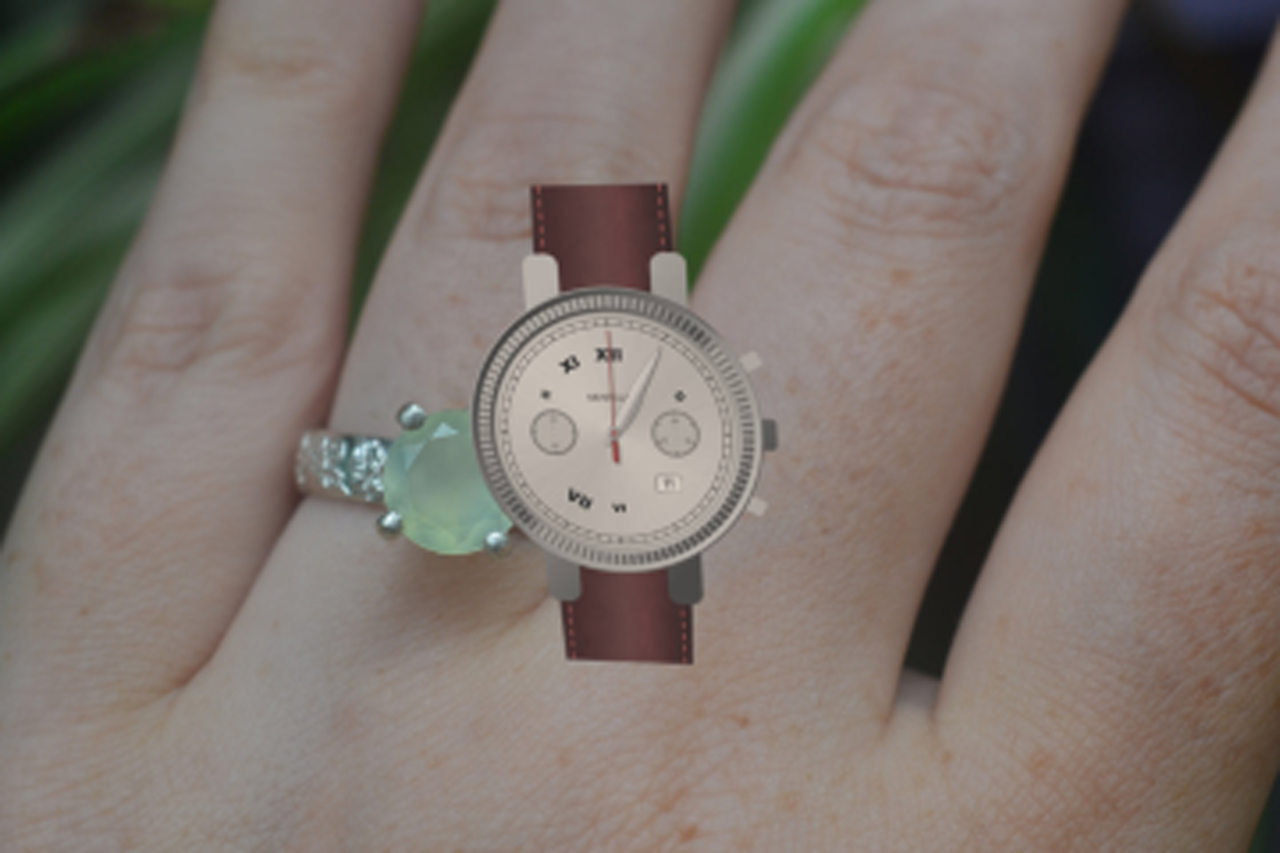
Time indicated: 1,05
